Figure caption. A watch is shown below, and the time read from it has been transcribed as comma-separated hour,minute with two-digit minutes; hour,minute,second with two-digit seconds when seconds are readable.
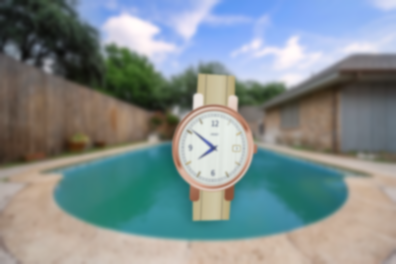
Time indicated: 7,51
